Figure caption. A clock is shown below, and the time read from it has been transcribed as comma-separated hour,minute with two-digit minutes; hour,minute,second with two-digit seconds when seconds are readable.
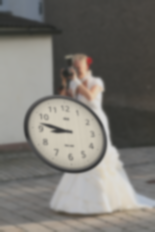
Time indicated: 8,47
